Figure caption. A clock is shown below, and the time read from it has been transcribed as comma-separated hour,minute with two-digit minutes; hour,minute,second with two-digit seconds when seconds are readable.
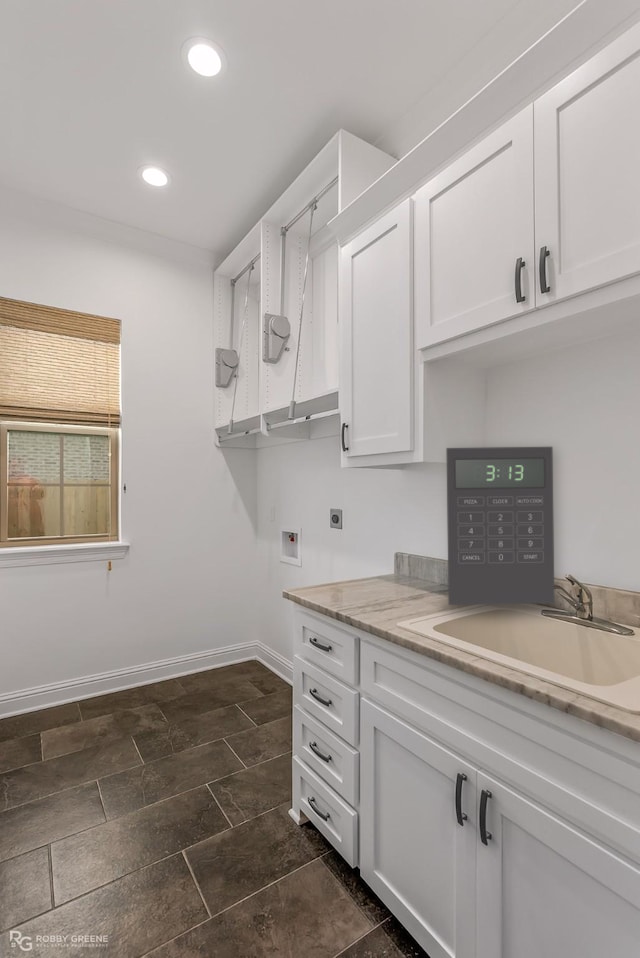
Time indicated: 3,13
